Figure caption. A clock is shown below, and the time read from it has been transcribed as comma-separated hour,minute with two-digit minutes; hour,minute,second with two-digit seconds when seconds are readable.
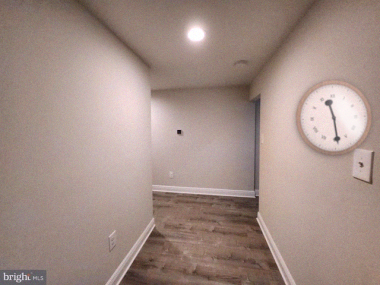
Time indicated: 11,29
